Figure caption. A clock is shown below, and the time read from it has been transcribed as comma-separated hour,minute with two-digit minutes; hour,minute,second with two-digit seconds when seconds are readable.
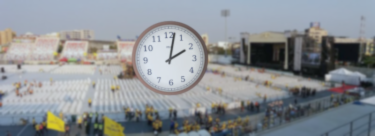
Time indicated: 2,02
